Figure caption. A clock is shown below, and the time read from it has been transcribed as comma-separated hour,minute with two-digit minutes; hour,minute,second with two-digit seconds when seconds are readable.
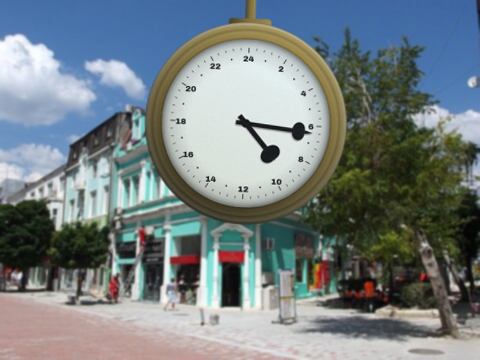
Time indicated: 9,16
